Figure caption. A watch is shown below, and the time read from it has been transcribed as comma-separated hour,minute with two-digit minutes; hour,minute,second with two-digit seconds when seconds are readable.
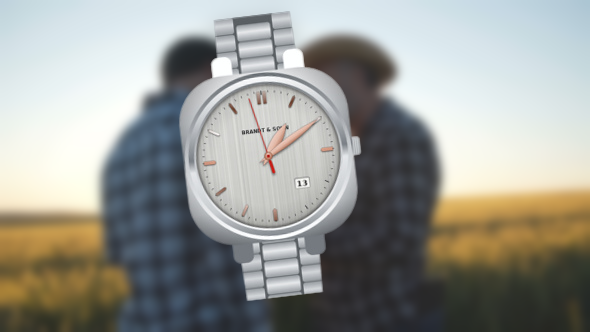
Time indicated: 1,09,58
